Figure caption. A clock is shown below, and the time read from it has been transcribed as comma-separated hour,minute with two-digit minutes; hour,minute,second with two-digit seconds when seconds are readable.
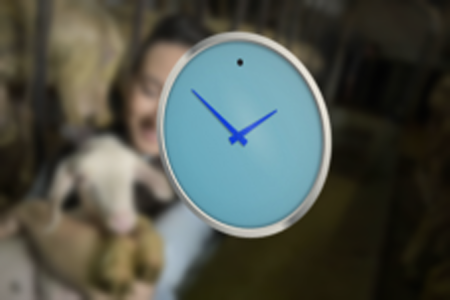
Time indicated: 1,51
